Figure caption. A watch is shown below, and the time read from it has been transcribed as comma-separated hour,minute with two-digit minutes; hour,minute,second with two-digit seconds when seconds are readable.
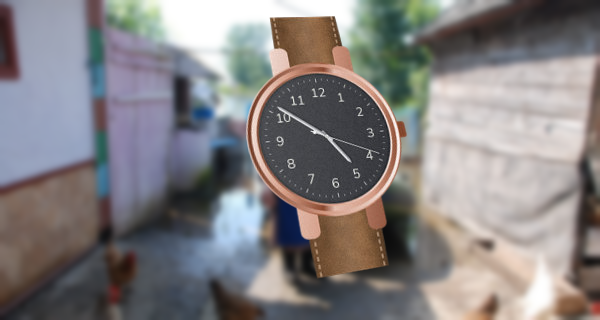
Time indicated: 4,51,19
